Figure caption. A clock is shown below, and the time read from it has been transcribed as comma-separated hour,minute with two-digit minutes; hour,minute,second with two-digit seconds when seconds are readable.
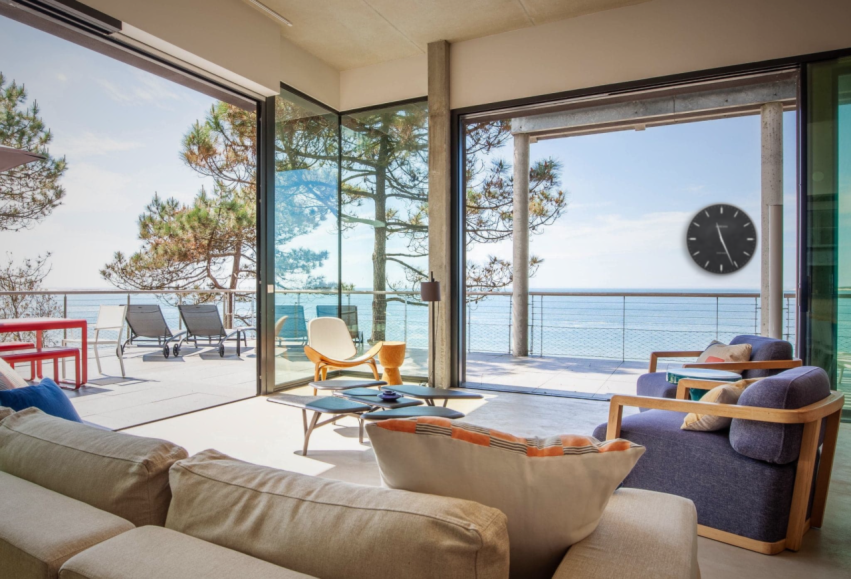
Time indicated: 11,26
